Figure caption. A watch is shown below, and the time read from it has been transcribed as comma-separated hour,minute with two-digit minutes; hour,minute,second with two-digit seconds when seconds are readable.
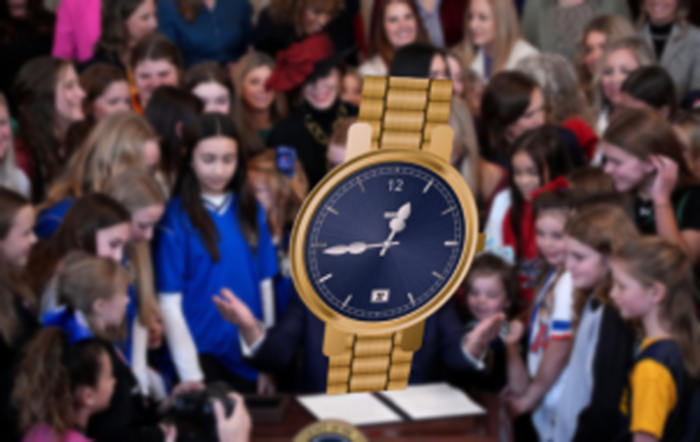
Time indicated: 12,44
